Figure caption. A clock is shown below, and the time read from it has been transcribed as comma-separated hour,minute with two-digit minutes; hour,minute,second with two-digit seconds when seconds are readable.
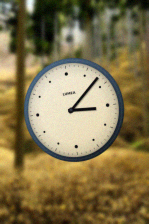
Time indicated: 3,08
